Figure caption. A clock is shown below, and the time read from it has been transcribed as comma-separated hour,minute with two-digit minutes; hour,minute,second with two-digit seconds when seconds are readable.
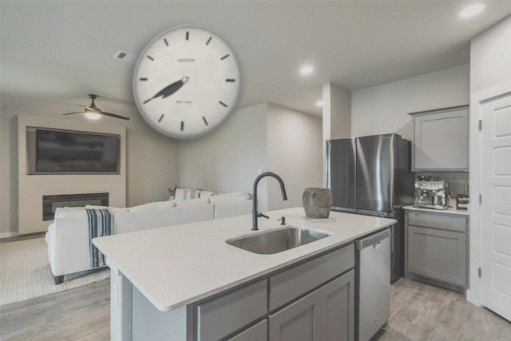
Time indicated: 7,40
